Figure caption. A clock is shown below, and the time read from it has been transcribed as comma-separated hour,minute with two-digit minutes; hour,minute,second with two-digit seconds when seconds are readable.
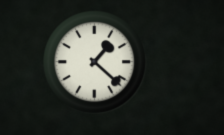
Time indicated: 1,22
